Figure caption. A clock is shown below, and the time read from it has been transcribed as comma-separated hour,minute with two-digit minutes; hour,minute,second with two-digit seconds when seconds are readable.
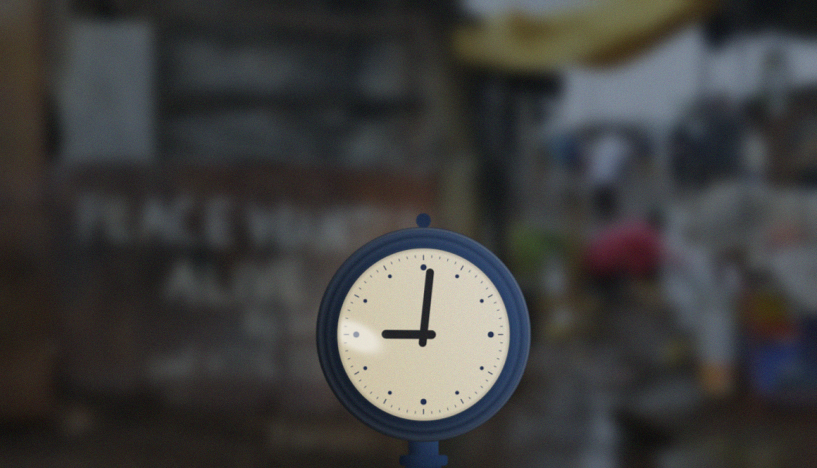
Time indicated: 9,01
